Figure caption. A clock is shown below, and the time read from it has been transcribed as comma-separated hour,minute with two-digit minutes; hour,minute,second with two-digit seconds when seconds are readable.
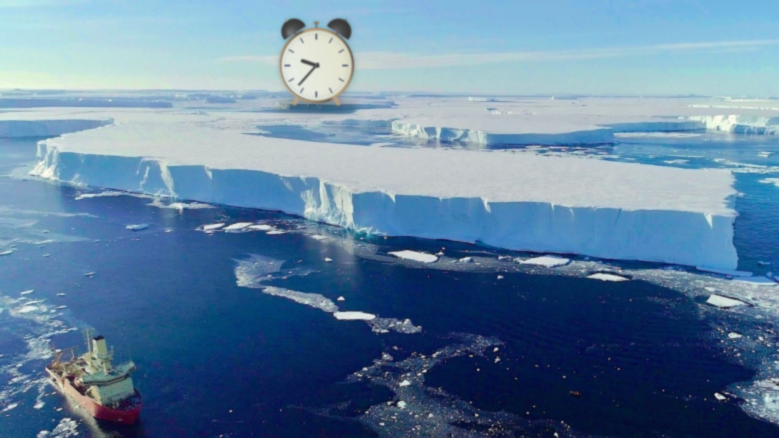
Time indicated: 9,37
